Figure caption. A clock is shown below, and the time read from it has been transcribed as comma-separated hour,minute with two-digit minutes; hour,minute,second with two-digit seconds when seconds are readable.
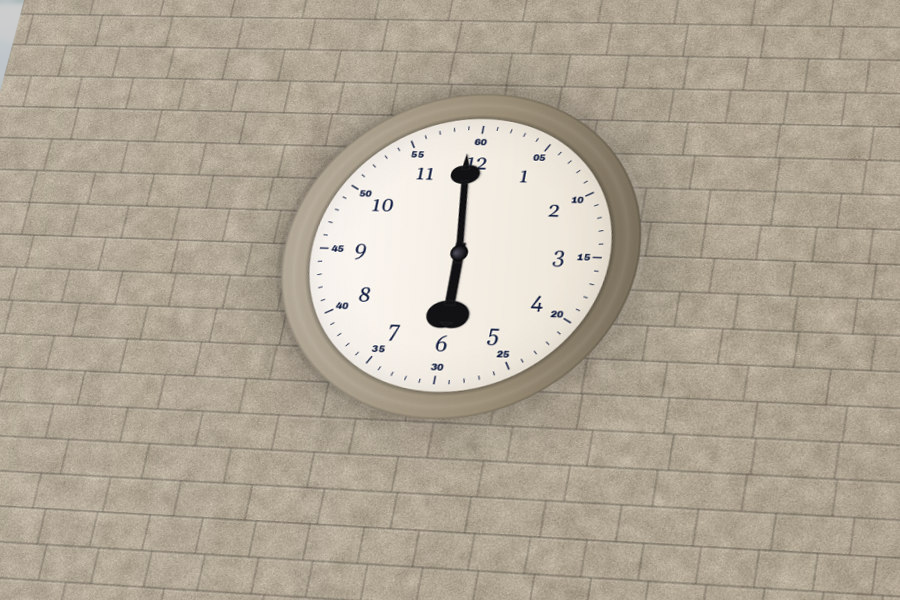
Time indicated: 5,59
